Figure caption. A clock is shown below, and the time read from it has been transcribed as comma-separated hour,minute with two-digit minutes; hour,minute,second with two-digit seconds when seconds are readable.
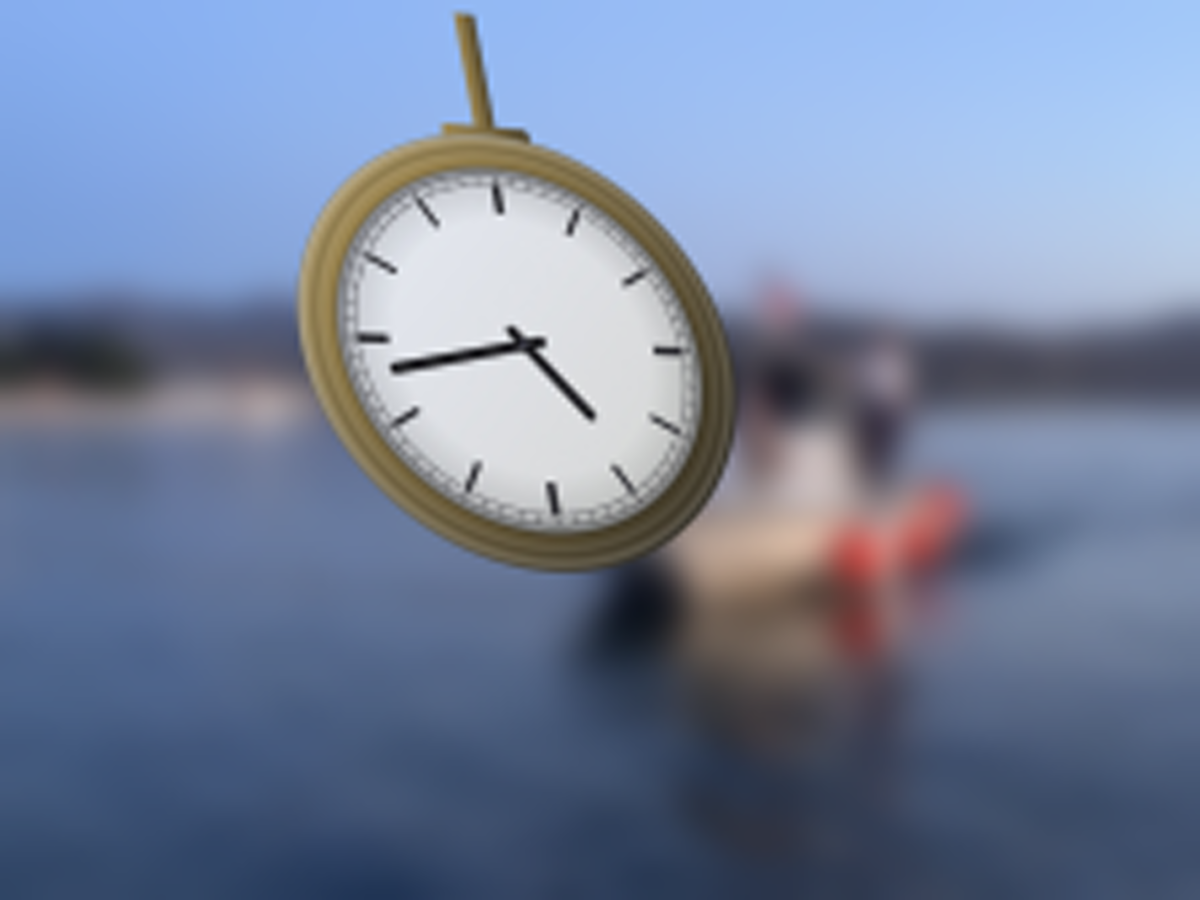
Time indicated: 4,43
